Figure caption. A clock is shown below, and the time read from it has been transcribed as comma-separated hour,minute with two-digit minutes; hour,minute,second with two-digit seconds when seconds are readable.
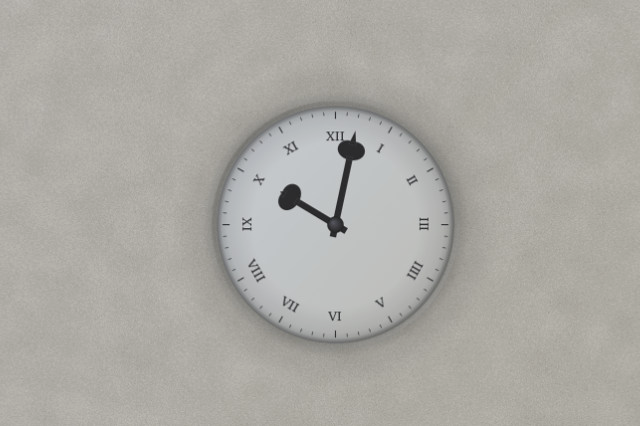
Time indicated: 10,02
